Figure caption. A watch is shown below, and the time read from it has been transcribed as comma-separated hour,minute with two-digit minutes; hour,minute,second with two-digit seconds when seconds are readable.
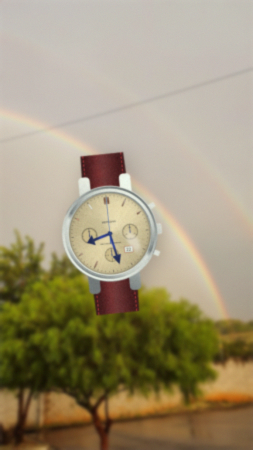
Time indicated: 8,28
